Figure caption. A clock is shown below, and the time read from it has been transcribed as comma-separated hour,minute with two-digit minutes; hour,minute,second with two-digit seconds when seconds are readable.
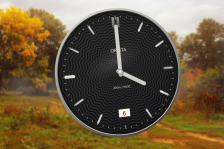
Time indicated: 4,00
